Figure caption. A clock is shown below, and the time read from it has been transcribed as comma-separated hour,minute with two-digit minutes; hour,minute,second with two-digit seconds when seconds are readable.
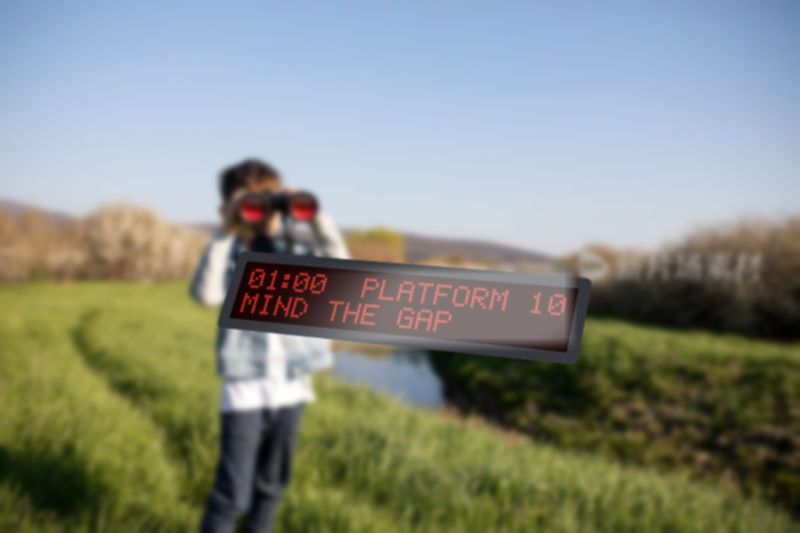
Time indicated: 1,00
